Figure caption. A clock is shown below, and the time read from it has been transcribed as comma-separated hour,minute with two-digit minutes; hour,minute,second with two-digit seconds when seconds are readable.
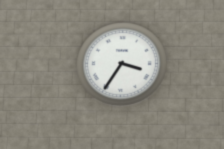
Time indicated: 3,35
